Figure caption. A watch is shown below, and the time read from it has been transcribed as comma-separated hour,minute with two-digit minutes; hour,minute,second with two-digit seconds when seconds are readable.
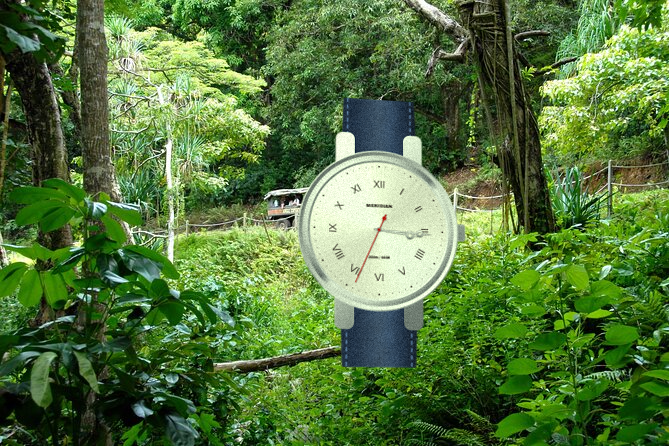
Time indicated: 3,15,34
